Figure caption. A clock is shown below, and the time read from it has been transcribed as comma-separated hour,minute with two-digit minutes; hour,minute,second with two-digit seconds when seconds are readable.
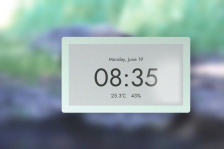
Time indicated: 8,35
